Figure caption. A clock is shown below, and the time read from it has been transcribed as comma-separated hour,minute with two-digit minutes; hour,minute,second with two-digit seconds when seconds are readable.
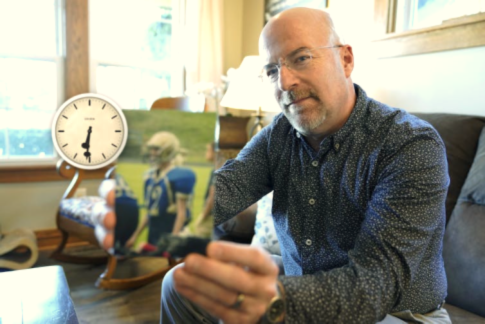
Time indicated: 6,31
